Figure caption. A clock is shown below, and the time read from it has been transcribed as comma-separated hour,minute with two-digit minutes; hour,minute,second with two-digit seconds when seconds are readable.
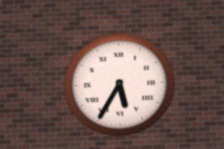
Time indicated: 5,35
